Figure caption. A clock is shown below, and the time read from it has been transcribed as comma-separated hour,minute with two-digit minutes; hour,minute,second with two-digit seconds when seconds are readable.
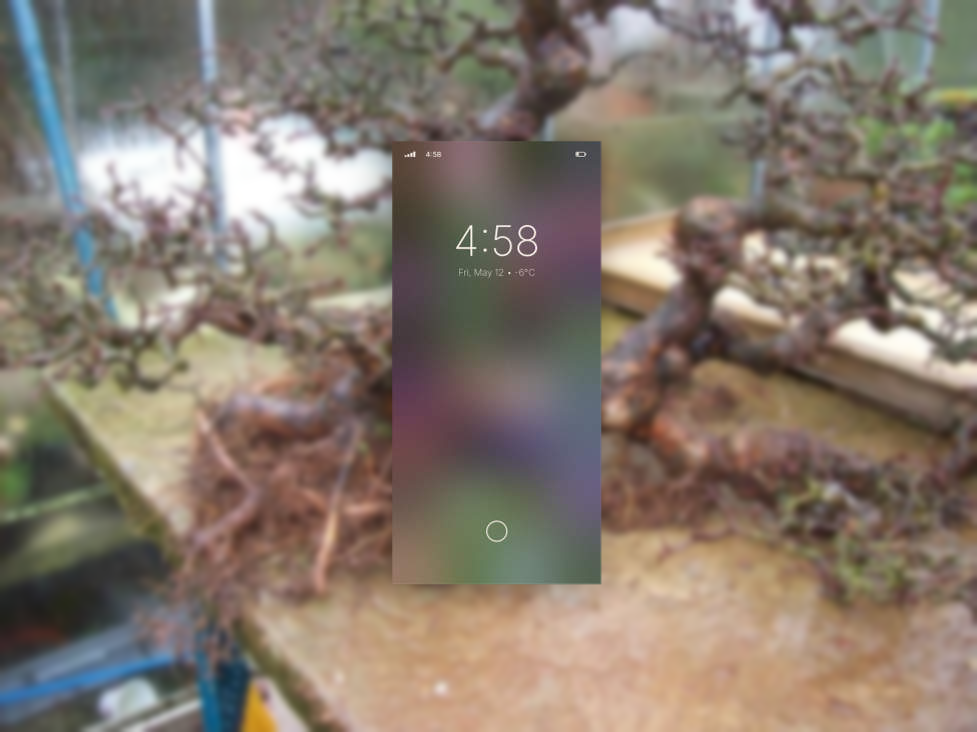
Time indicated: 4,58
